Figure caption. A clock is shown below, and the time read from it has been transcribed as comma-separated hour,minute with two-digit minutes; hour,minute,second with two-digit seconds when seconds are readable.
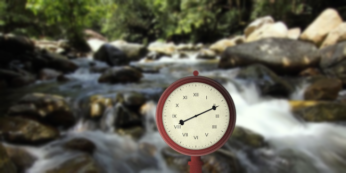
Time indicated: 8,11
